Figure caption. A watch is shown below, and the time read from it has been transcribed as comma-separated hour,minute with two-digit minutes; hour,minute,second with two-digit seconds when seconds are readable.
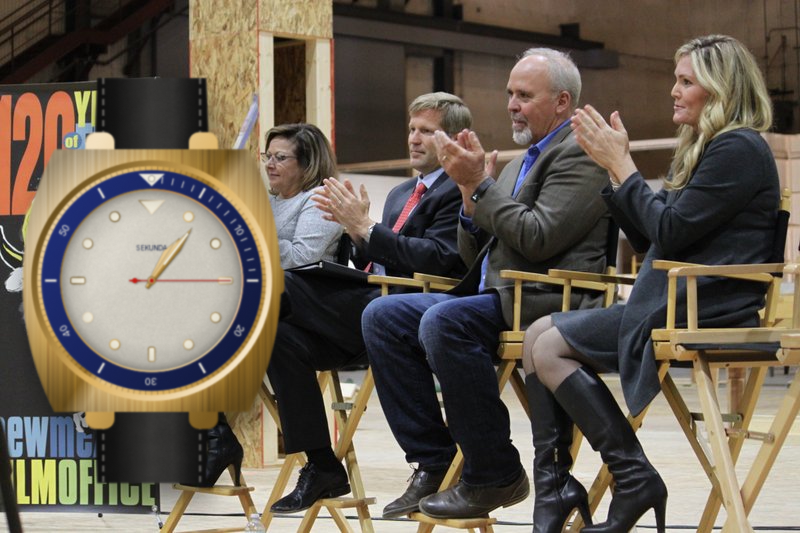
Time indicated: 1,06,15
